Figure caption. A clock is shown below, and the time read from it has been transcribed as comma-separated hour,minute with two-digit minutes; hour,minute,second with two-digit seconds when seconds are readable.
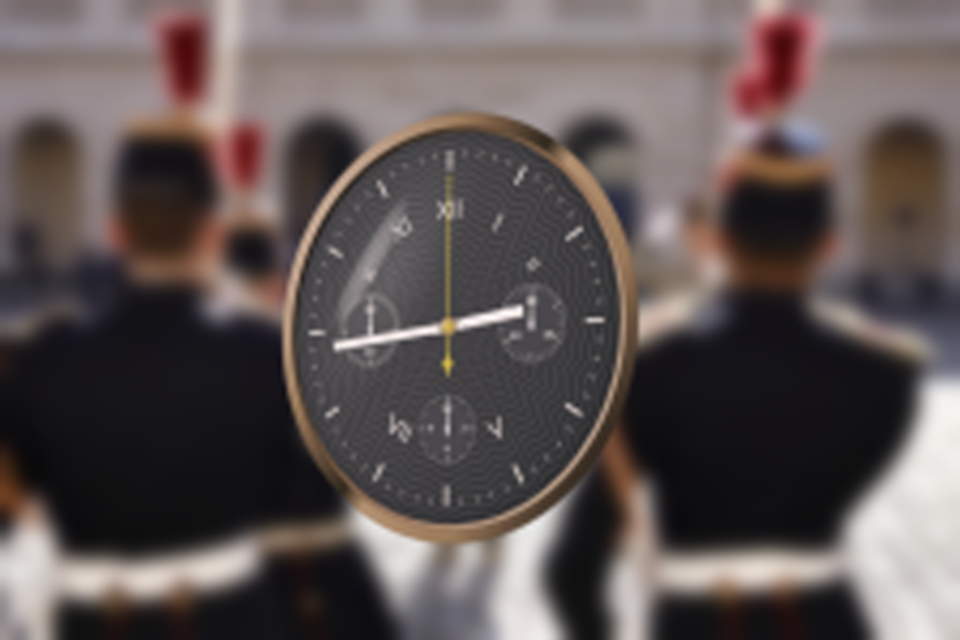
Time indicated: 2,44
